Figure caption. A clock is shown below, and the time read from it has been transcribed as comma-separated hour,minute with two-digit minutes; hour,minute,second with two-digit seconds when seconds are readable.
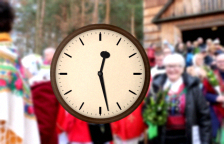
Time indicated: 12,28
